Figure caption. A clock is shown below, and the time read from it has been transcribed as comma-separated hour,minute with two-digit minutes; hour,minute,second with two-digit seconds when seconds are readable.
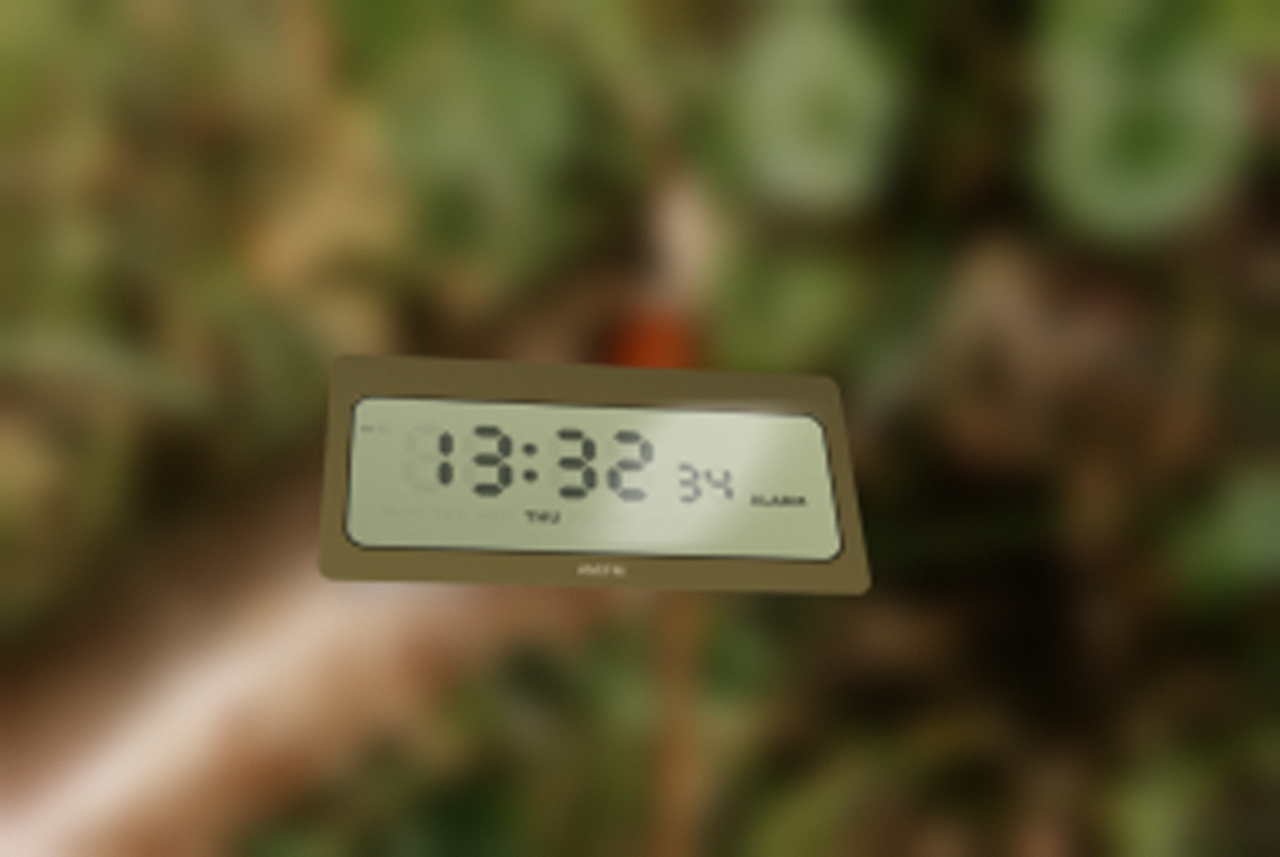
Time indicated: 13,32,34
